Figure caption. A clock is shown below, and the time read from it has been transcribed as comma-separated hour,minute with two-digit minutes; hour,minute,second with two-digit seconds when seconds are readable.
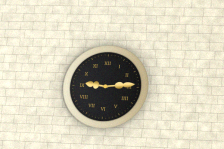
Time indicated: 9,14
